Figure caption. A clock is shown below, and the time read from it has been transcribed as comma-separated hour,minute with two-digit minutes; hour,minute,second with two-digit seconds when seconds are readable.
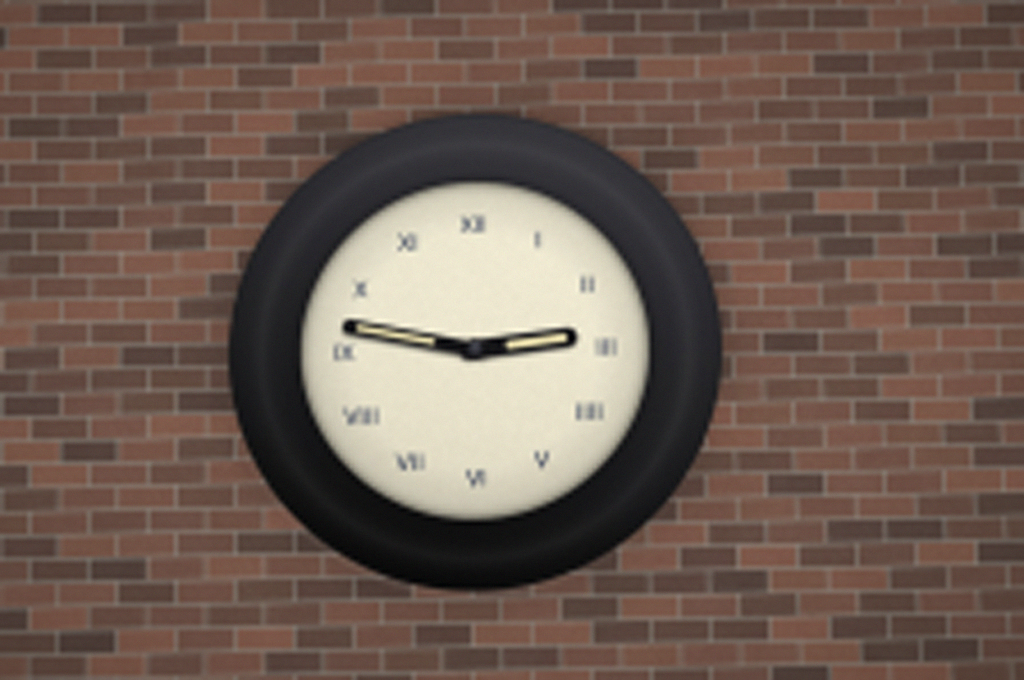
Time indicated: 2,47
